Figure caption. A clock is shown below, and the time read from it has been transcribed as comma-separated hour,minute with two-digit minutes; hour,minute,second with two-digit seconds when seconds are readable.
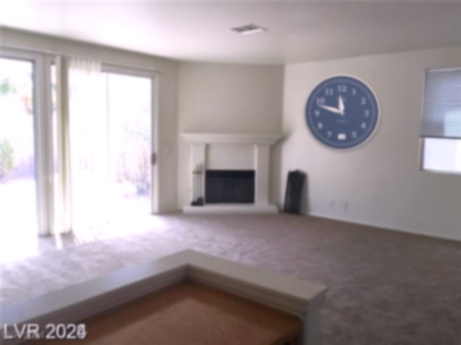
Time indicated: 11,48
